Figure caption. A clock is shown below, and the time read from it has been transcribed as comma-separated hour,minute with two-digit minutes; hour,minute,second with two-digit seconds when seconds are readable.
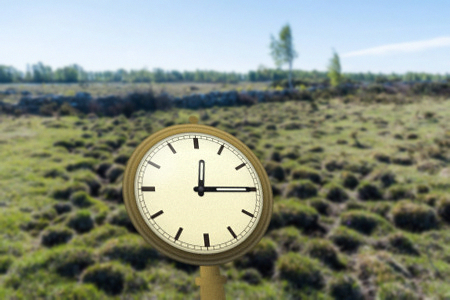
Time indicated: 12,15
